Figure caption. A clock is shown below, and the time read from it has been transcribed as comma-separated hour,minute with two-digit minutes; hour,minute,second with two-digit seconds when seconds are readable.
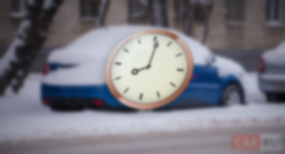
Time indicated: 8,01
